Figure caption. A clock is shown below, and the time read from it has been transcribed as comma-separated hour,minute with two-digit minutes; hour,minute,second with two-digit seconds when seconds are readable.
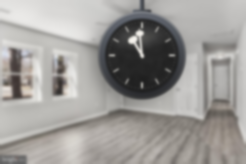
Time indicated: 10,59
